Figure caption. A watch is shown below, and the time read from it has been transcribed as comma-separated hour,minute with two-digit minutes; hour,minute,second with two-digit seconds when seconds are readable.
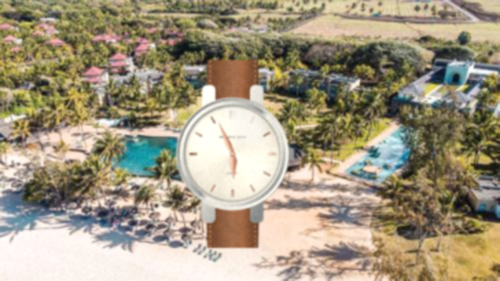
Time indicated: 5,56
